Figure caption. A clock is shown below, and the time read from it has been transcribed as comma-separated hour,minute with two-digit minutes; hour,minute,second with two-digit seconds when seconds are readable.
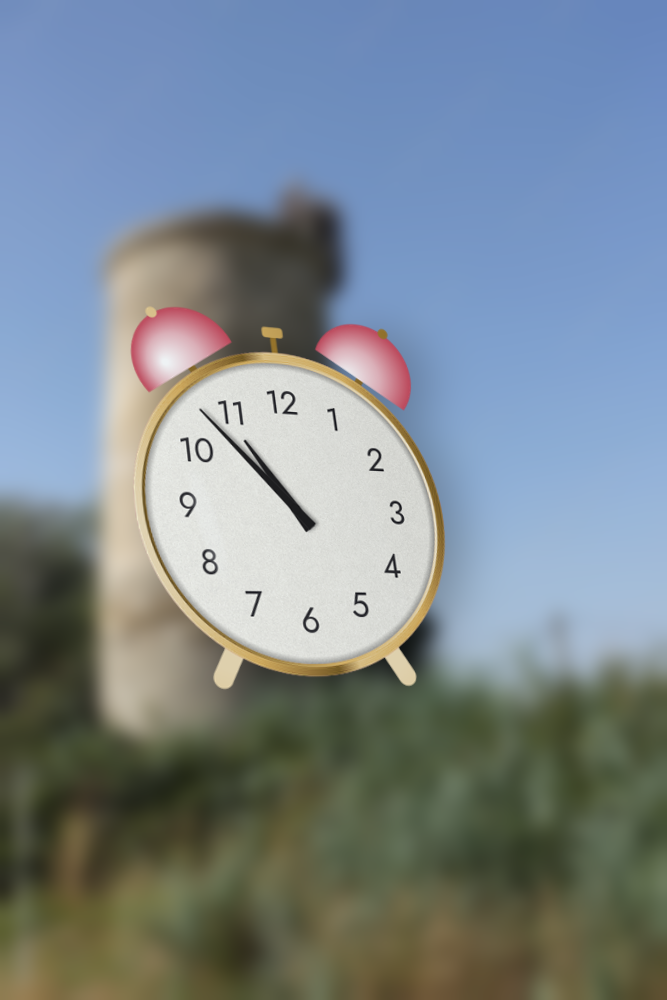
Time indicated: 10,53
